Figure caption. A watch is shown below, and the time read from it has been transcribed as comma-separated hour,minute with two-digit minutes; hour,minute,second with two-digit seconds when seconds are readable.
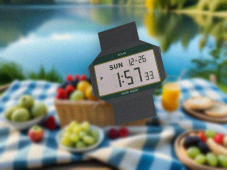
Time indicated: 1,57,33
